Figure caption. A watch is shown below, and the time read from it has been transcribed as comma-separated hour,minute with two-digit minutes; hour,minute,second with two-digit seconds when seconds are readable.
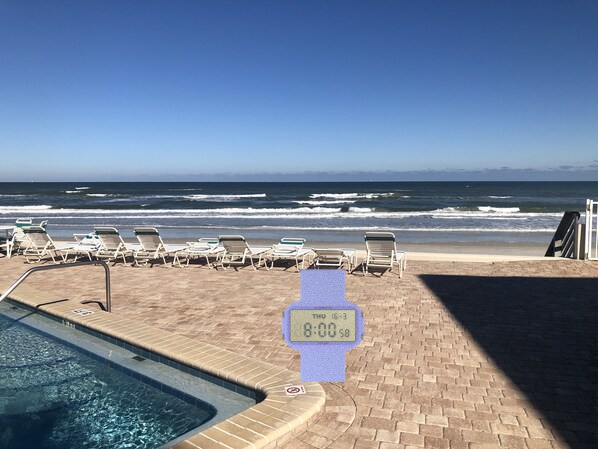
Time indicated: 8,00
